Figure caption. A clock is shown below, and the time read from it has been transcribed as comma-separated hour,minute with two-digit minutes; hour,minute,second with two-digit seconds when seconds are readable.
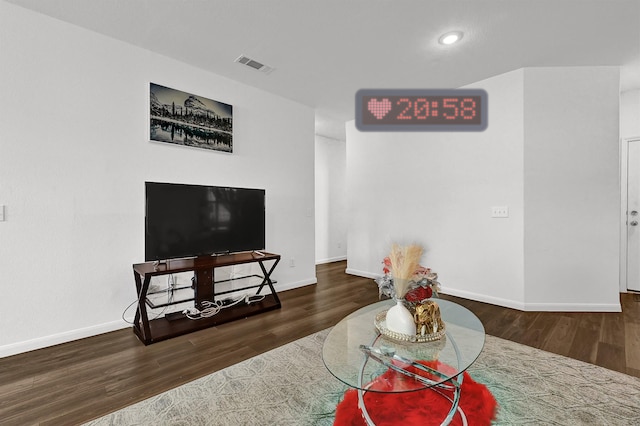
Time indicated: 20,58
